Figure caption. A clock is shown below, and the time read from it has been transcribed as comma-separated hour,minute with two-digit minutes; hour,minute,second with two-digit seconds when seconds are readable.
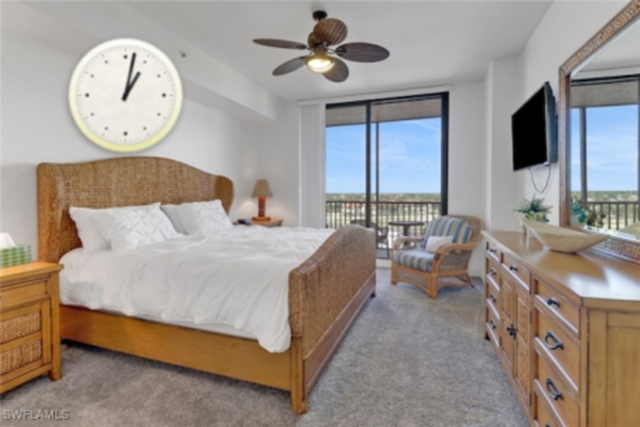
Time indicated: 1,02
